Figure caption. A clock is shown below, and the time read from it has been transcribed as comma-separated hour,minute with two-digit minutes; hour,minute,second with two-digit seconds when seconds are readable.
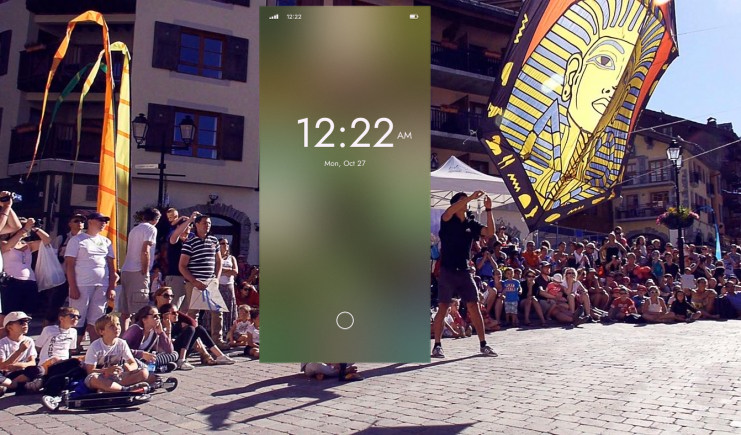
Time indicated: 12,22
